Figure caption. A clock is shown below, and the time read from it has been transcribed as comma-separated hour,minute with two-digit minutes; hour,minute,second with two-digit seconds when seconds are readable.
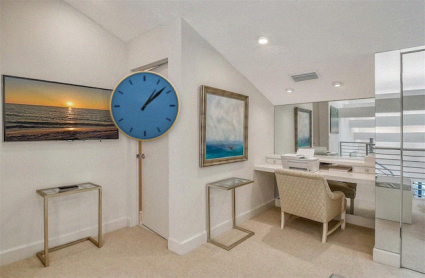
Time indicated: 1,08
